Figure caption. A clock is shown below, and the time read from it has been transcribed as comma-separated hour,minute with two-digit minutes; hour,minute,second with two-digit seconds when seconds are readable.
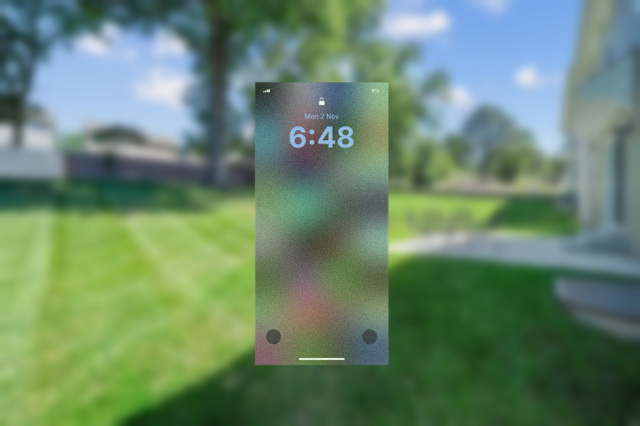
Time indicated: 6,48
